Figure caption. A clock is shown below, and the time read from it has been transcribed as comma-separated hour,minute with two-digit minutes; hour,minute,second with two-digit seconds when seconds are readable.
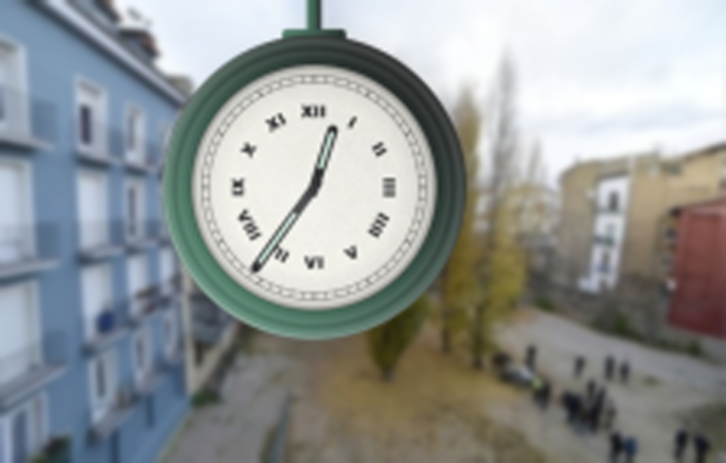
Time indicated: 12,36
